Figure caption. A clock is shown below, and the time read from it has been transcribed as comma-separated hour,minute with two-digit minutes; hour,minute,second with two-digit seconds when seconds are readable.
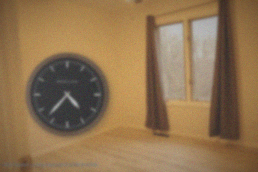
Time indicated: 4,37
